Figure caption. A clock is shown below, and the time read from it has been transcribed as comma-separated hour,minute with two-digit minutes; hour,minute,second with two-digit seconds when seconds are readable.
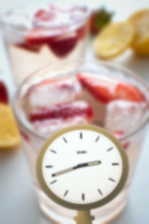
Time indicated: 2,42
